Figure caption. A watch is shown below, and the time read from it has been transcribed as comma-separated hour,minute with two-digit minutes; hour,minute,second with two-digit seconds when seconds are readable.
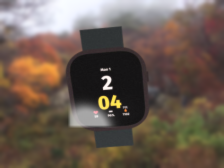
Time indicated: 2,04
